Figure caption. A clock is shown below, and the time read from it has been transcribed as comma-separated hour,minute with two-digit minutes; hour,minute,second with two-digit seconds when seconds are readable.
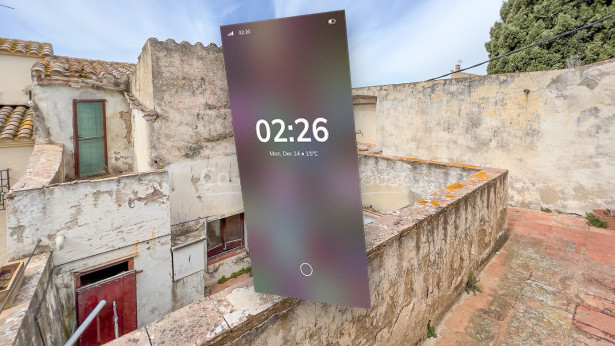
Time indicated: 2,26
